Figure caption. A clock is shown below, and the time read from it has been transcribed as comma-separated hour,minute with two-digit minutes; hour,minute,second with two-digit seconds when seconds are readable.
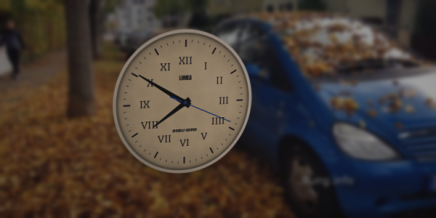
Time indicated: 7,50,19
